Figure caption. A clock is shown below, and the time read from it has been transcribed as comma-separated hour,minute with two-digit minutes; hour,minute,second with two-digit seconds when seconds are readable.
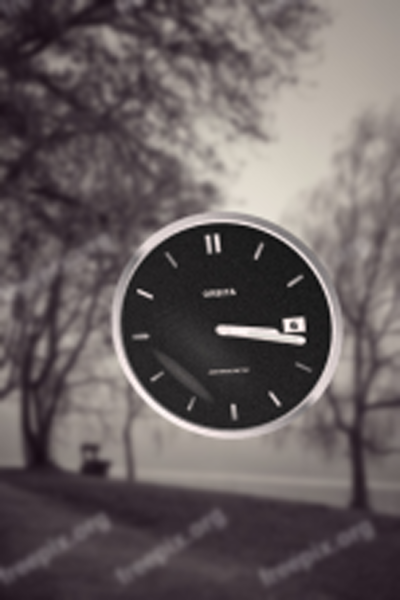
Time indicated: 3,17
